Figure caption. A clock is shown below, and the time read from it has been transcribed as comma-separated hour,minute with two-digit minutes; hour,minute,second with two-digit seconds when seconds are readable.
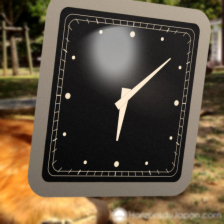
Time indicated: 6,08
